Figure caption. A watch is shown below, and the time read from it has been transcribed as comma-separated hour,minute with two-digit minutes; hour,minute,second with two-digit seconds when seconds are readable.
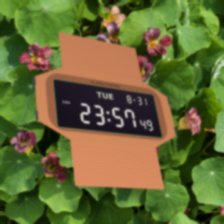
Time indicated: 23,57,49
